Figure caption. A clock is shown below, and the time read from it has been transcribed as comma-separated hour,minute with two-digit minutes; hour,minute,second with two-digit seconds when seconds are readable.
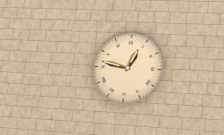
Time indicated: 12,47
